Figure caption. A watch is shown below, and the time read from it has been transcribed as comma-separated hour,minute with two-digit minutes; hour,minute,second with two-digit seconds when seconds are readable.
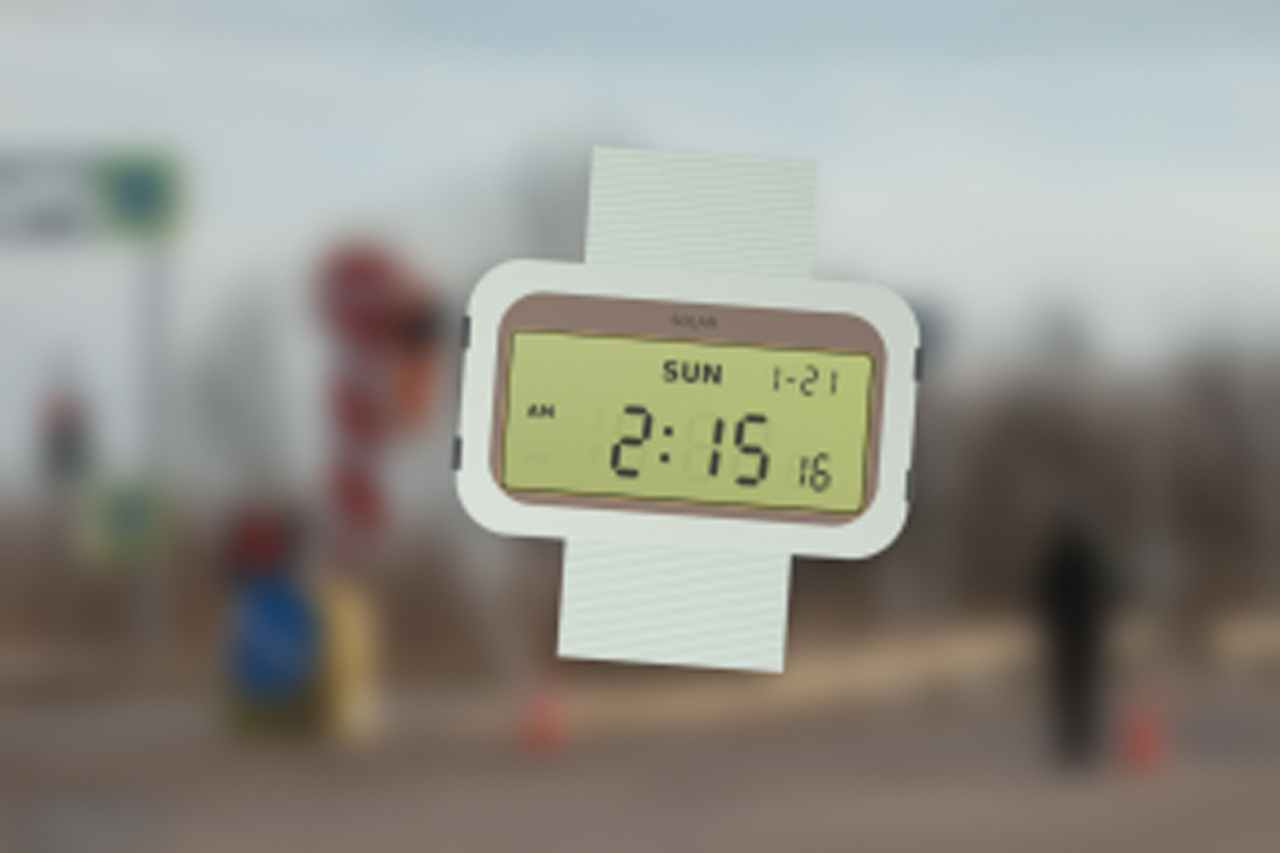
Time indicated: 2,15,16
